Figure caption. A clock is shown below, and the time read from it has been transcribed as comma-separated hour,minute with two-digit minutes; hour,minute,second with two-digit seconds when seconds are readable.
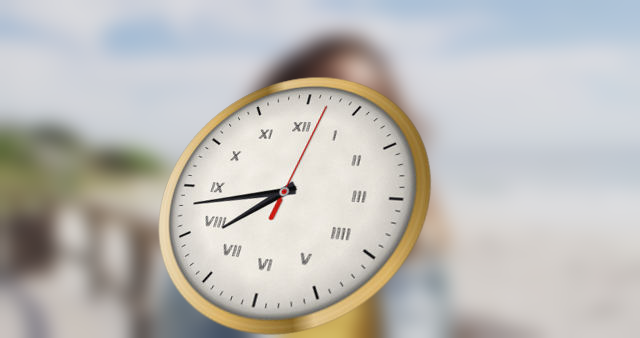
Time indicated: 7,43,02
